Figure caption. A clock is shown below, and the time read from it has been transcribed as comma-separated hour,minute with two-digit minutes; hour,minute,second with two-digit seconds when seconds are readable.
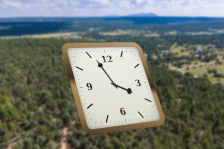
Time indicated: 3,56
